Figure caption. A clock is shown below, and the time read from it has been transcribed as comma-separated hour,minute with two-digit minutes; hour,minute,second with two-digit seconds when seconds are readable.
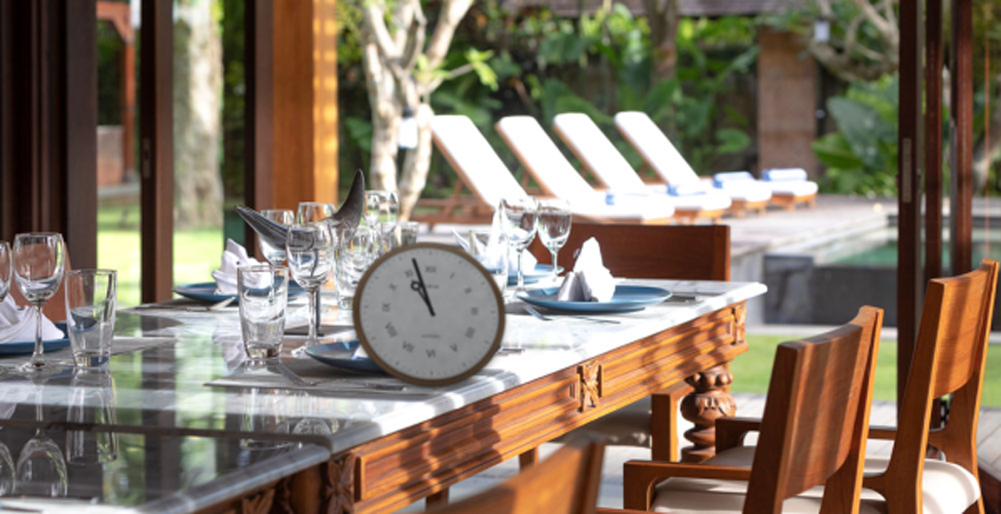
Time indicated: 10,57
